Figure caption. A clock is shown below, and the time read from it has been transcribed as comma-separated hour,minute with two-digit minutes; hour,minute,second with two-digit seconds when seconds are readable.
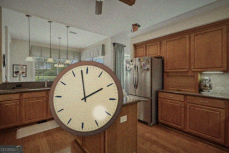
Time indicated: 1,58
